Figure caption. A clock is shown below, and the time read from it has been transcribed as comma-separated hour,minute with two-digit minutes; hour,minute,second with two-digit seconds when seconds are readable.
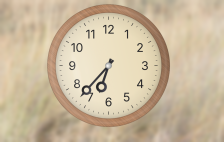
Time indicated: 6,37
